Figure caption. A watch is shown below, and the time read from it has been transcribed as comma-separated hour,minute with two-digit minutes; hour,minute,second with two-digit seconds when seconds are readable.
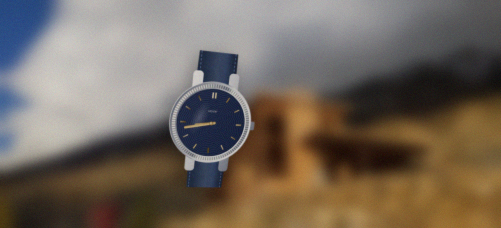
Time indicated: 8,43
